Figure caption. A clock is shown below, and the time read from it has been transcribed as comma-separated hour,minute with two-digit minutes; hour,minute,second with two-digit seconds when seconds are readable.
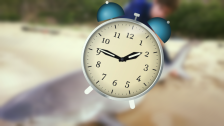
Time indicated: 1,46
